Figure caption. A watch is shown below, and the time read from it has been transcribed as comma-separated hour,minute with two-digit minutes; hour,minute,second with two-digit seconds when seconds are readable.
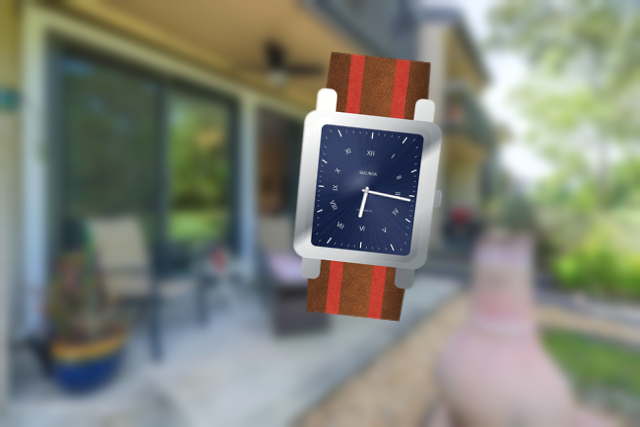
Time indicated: 6,16
